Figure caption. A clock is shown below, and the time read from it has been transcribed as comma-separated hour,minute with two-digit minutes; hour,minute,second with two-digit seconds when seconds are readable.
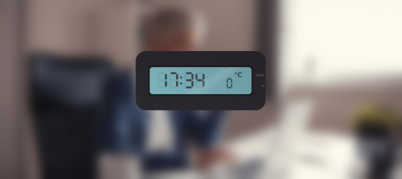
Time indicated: 17,34
